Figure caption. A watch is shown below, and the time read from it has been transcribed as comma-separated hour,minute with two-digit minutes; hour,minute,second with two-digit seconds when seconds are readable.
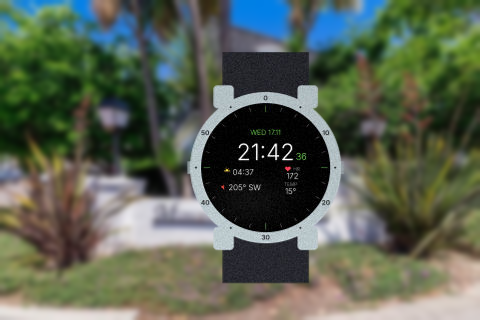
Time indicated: 21,42,36
